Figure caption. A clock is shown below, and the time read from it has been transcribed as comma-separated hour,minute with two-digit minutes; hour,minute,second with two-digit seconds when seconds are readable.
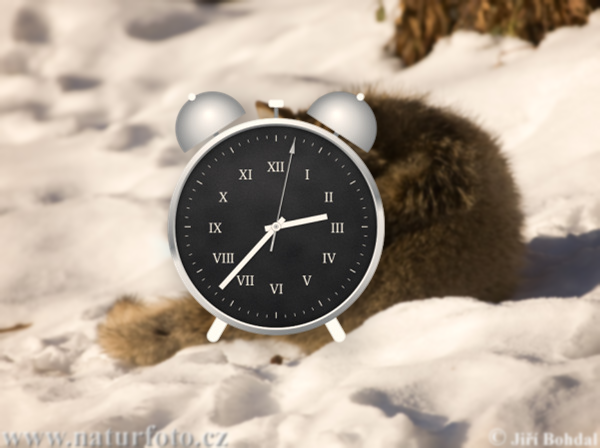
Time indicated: 2,37,02
